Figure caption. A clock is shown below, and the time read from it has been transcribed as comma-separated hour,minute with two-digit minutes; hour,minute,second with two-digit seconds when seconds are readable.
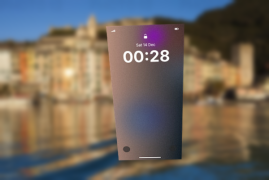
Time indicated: 0,28
